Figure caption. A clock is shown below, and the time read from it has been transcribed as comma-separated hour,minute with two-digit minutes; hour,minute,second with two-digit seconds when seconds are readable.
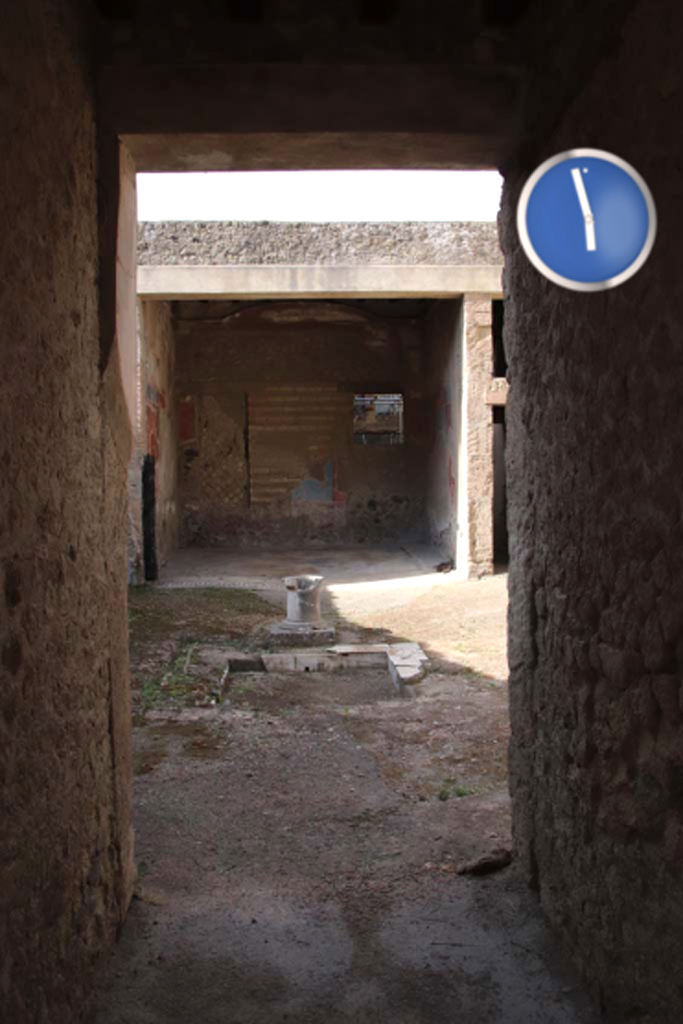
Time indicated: 5,58
